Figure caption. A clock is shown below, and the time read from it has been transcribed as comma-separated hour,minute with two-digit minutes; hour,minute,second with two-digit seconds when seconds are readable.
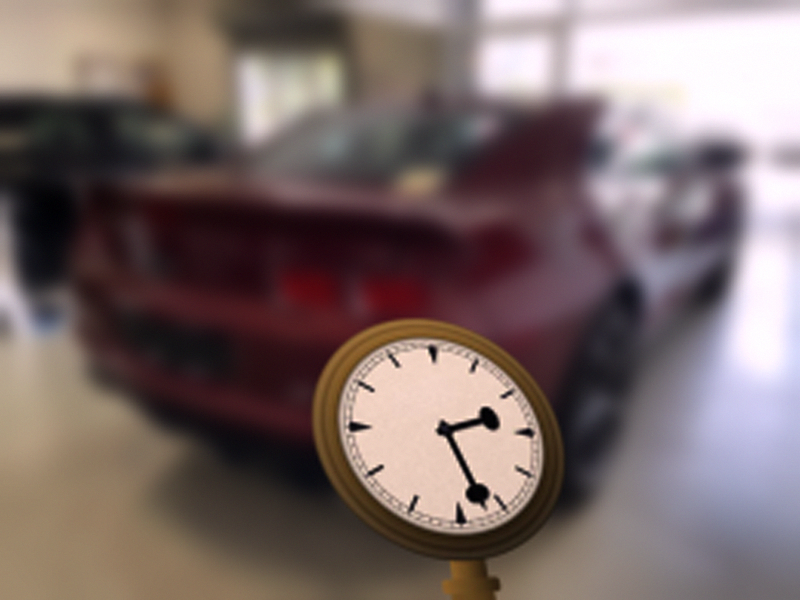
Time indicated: 2,27
